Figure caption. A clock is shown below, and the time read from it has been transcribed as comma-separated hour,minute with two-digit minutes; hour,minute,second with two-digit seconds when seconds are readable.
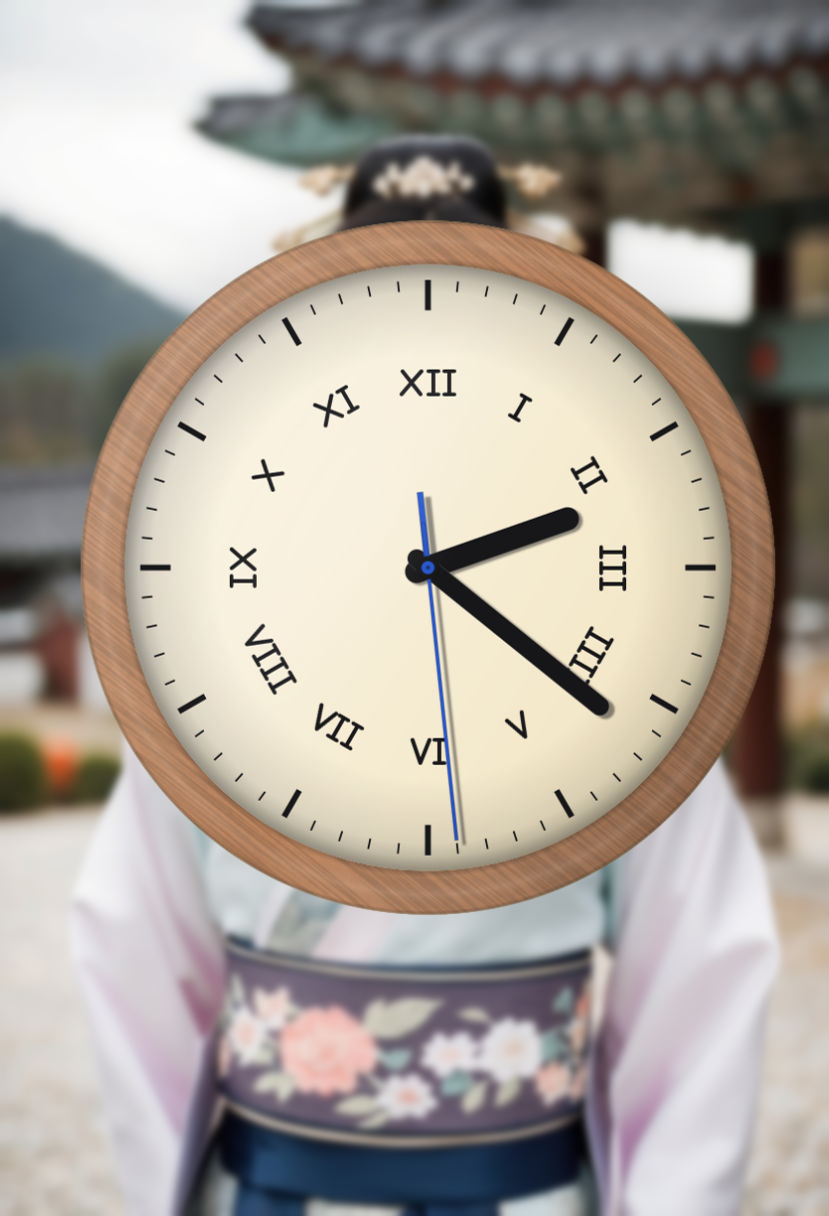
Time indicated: 2,21,29
